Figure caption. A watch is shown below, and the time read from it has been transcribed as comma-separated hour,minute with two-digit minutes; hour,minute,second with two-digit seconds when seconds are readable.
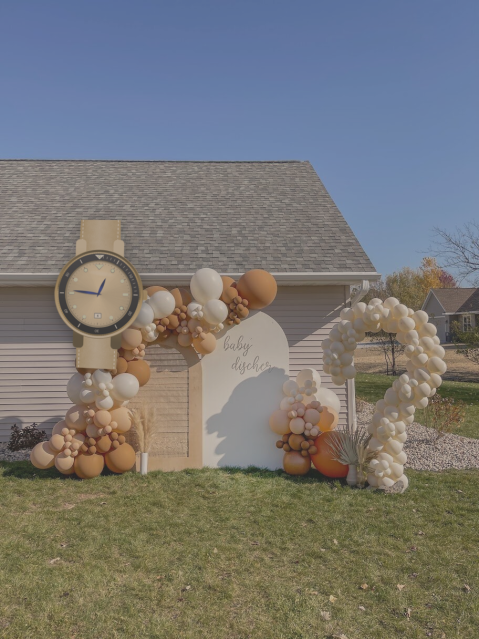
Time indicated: 12,46
